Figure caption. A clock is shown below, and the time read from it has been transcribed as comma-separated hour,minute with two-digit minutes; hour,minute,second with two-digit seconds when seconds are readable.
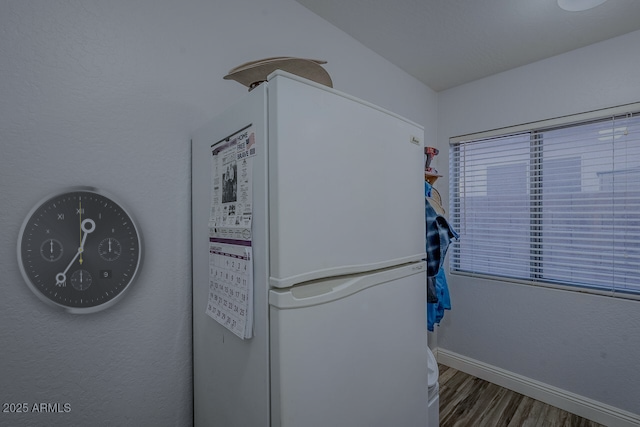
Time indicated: 12,36
